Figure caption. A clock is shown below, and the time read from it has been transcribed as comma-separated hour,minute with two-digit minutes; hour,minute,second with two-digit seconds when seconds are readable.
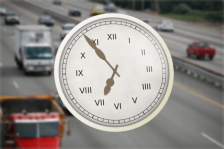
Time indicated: 6,54
